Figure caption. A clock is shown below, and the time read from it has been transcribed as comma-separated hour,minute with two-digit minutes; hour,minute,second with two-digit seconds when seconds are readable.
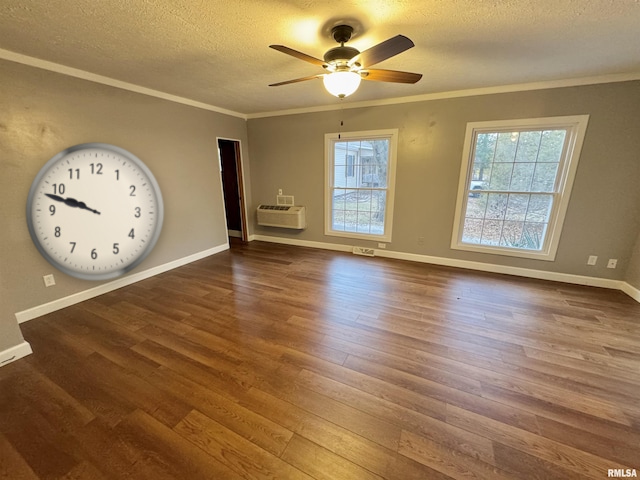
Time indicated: 9,48
